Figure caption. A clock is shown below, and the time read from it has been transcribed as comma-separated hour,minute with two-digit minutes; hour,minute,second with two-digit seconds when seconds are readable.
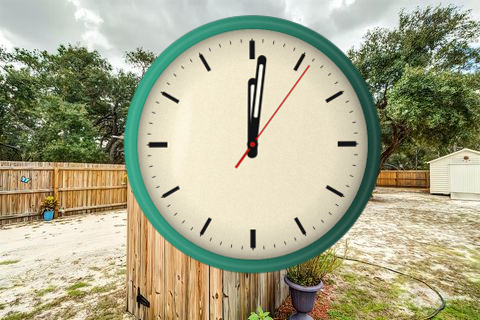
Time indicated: 12,01,06
